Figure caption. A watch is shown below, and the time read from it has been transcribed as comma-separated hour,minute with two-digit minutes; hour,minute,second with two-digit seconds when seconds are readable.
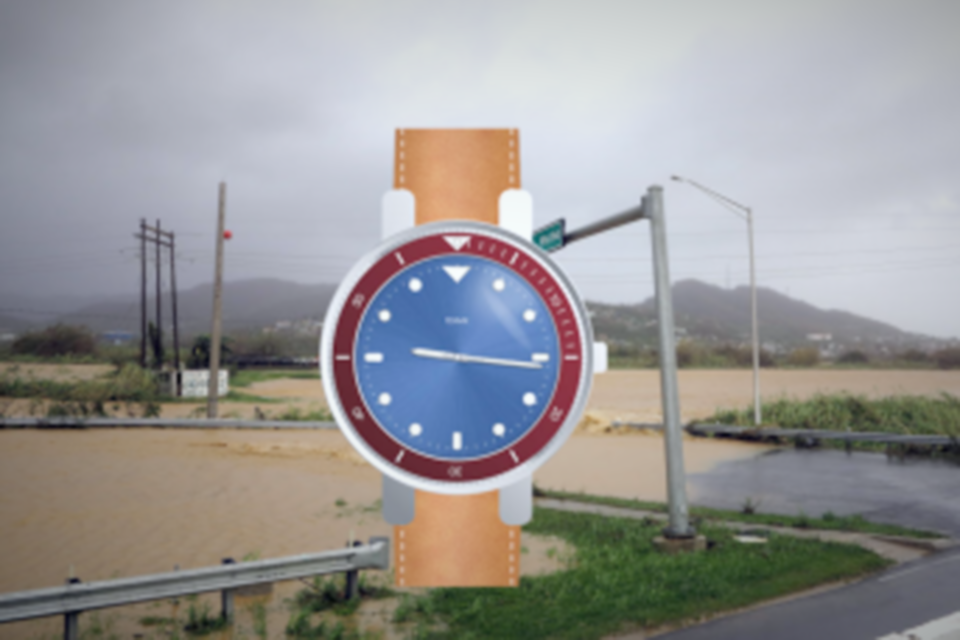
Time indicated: 9,16
